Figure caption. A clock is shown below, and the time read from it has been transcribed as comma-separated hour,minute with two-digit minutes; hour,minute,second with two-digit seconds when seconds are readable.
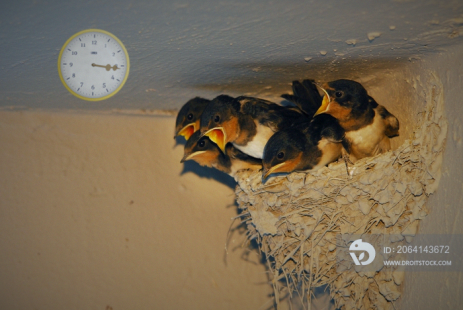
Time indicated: 3,16
